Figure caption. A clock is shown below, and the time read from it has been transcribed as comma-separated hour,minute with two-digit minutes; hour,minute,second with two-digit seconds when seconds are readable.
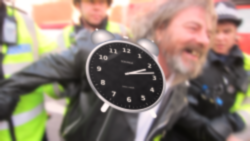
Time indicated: 2,13
